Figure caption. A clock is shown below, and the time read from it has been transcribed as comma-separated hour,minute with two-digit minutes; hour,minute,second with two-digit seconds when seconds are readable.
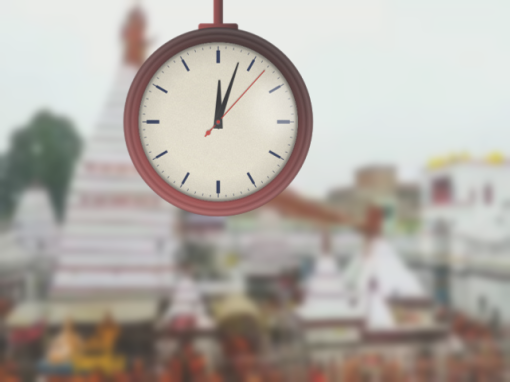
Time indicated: 12,03,07
